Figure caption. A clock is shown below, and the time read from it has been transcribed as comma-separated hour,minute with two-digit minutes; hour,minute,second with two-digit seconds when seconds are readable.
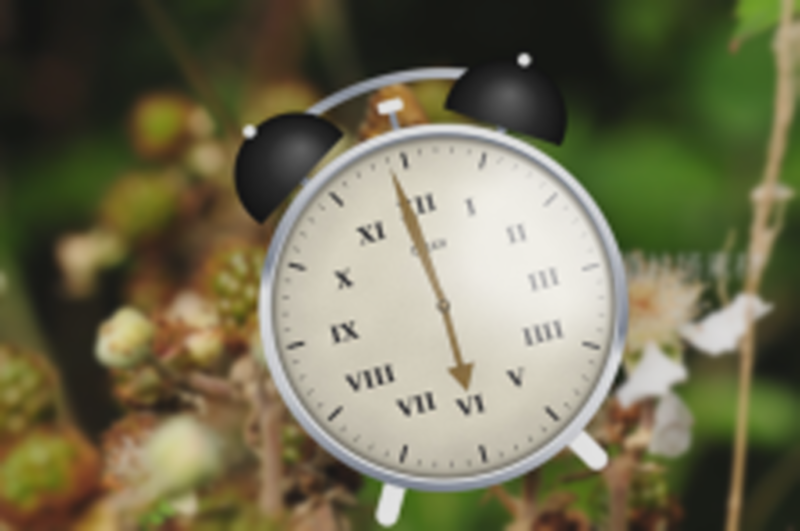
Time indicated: 5,59
